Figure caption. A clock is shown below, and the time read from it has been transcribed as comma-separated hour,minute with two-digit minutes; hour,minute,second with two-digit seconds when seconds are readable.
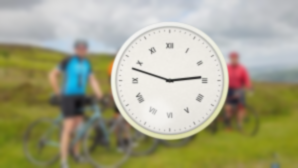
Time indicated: 2,48
